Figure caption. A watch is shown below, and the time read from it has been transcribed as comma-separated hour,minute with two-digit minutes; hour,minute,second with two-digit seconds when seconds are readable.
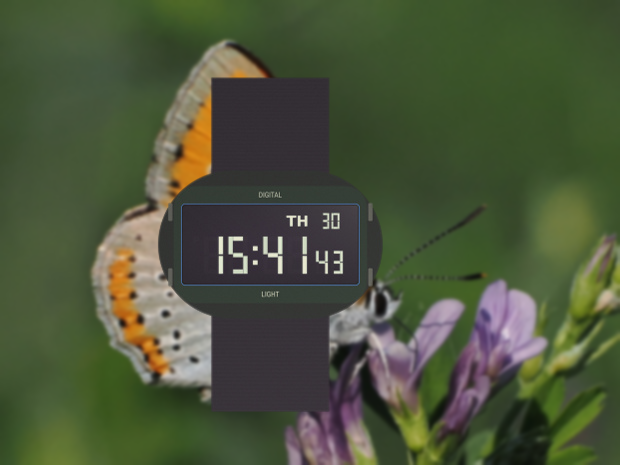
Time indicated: 15,41,43
